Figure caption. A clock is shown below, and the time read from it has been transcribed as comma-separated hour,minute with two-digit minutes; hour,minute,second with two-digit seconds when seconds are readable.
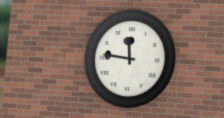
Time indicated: 11,46
